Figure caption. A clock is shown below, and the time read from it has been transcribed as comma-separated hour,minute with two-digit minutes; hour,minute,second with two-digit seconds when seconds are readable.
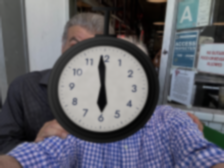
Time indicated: 5,59
